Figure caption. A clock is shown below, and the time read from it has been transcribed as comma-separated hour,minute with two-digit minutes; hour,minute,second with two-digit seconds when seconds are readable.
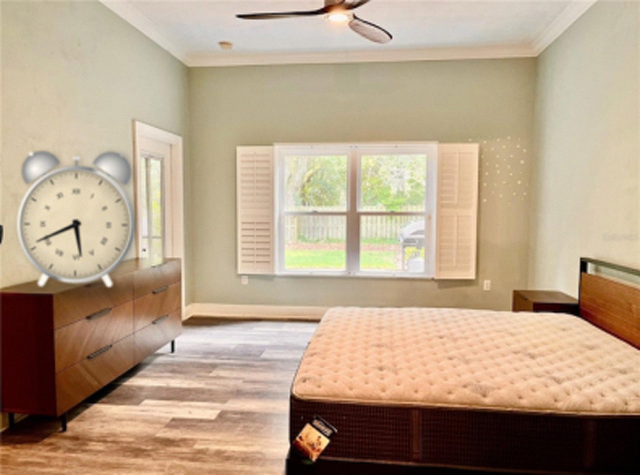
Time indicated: 5,41
